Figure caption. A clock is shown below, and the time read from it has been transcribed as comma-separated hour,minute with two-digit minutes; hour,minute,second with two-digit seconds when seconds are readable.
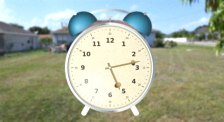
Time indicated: 5,13
